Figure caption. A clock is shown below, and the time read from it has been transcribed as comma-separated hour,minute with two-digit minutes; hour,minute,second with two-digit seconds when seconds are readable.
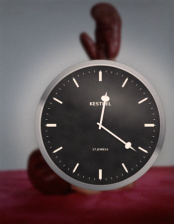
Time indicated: 12,21
